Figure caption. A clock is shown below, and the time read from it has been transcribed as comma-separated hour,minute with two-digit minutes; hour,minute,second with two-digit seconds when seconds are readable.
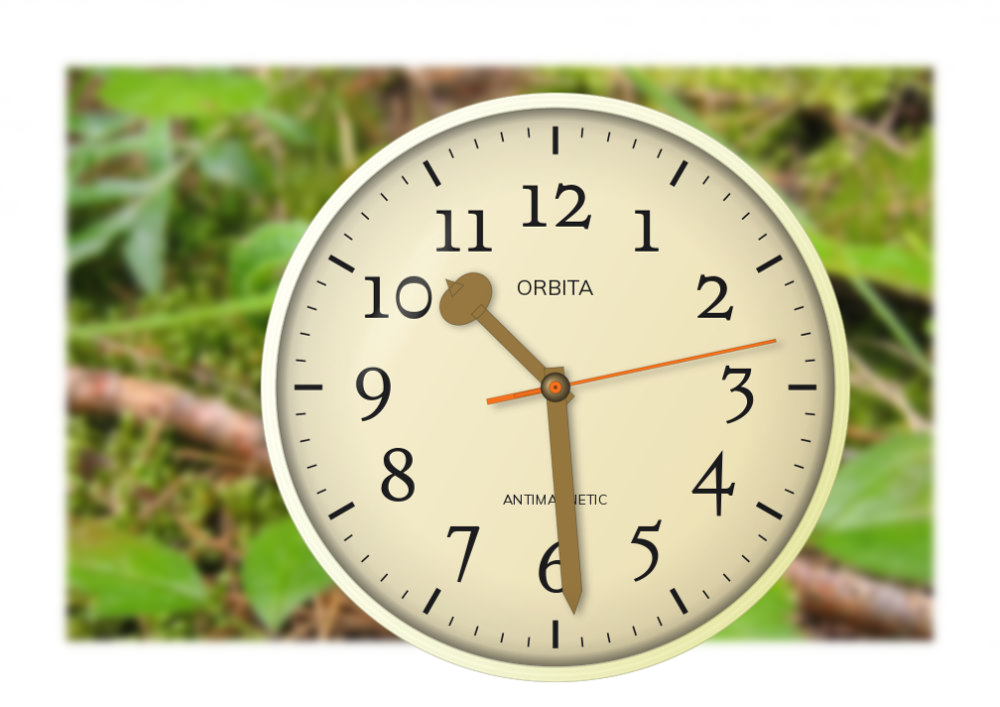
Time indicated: 10,29,13
